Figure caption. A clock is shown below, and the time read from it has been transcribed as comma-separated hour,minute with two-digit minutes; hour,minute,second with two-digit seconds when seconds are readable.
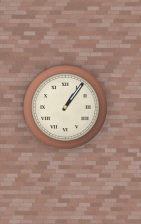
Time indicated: 1,06
